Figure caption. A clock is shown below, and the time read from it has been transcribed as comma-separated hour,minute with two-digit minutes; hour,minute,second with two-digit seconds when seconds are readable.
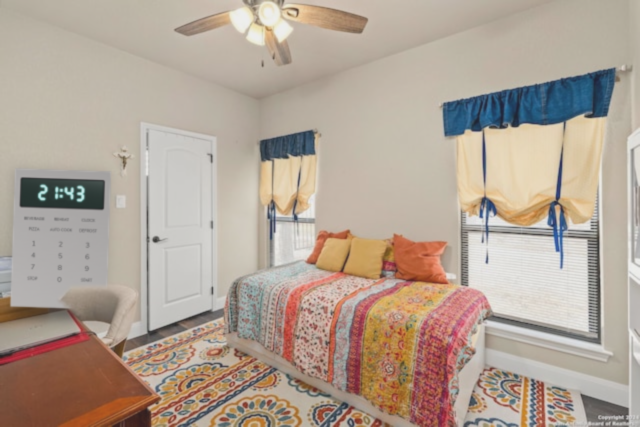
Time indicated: 21,43
